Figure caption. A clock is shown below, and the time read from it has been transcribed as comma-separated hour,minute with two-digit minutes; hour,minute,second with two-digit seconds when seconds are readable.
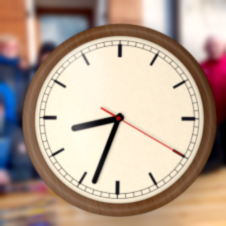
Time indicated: 8,33,20
